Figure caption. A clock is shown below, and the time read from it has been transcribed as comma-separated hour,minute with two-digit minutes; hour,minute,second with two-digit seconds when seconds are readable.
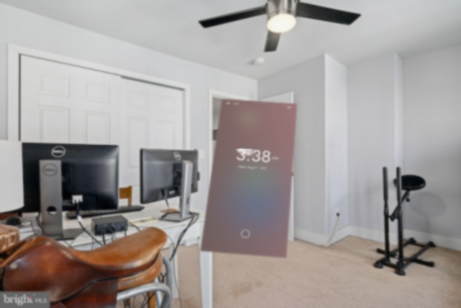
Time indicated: 3,38
